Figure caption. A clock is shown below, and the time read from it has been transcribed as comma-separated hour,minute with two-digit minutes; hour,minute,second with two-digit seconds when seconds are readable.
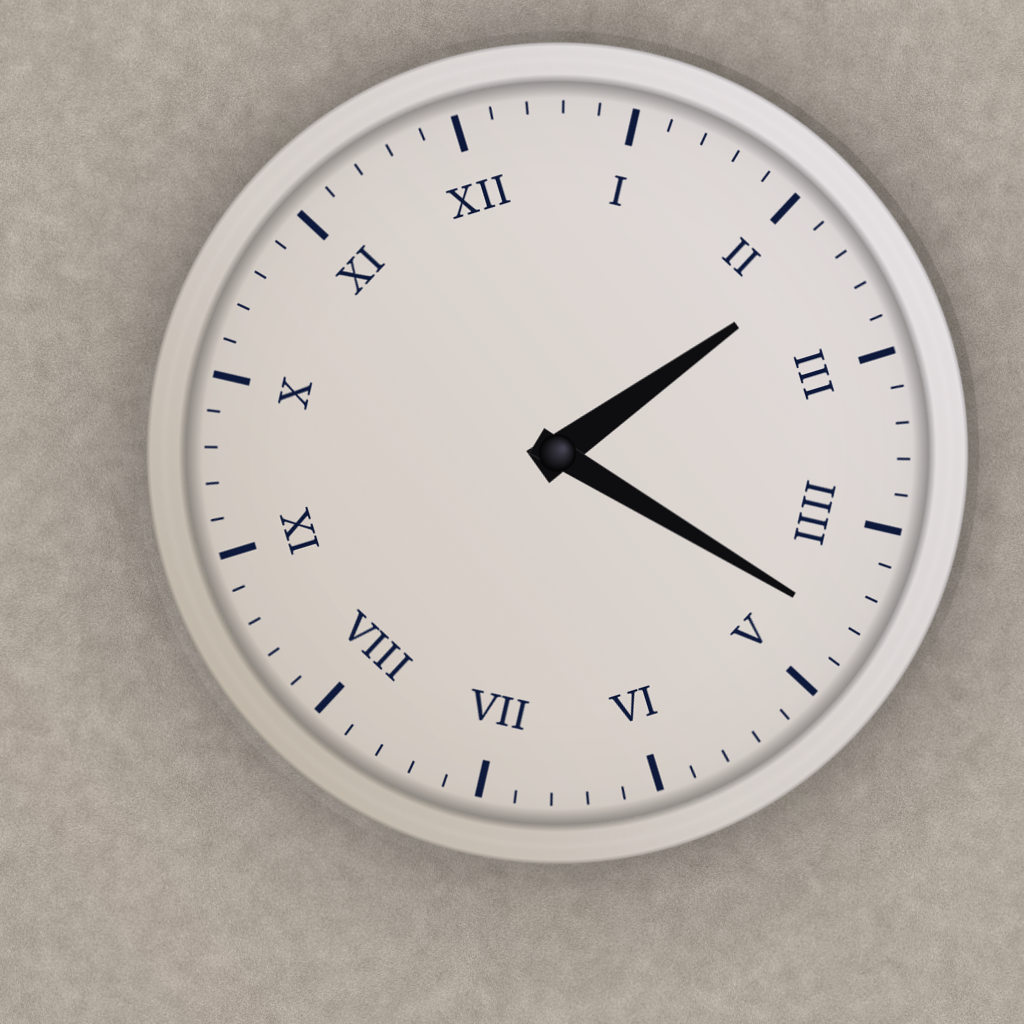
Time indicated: 2,23
